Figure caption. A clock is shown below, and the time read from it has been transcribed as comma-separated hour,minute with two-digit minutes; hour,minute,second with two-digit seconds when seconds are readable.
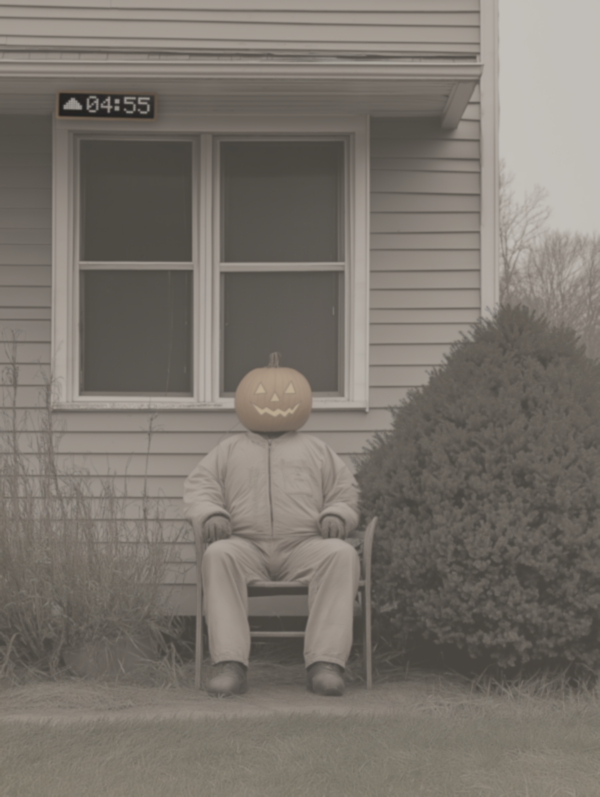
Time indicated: 4,55
